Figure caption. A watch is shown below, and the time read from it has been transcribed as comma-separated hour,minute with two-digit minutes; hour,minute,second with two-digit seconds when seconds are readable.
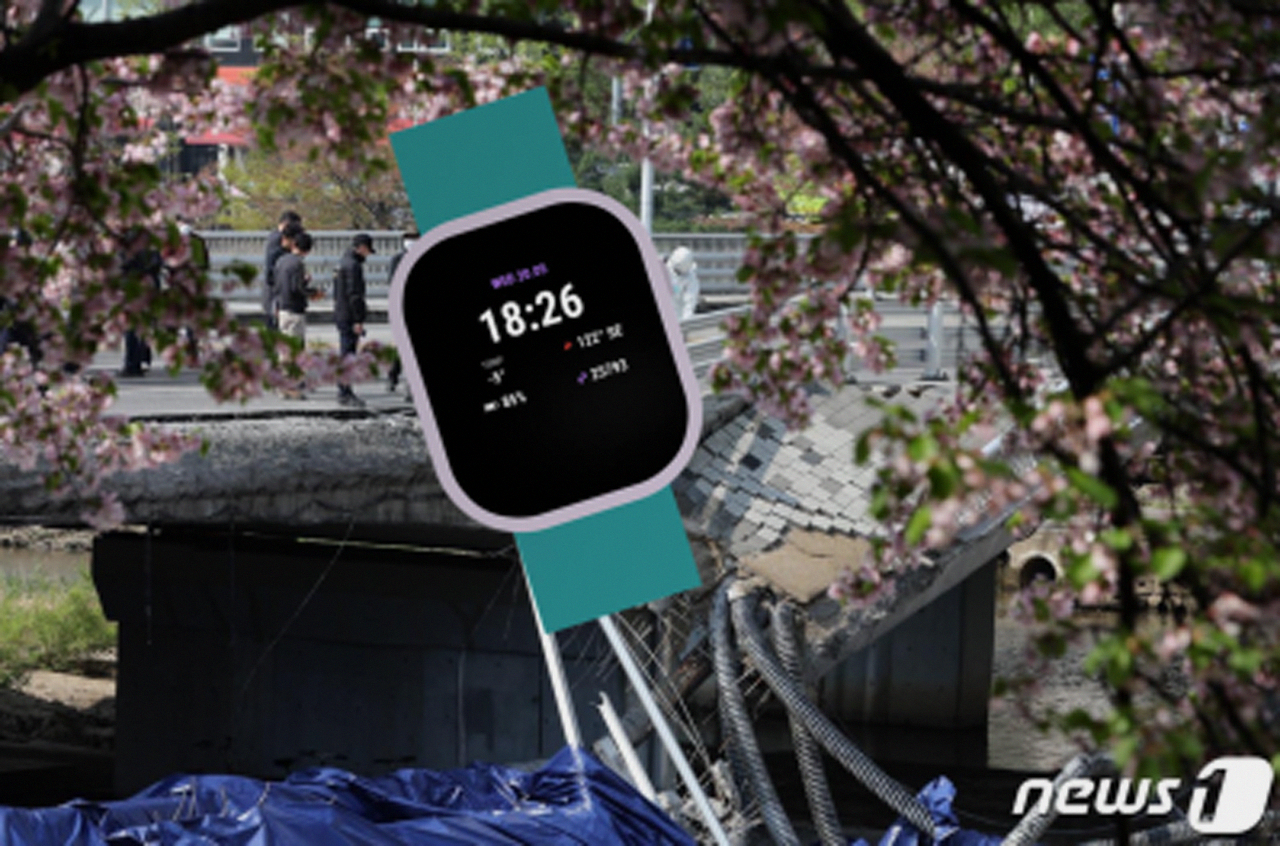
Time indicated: 18,26
